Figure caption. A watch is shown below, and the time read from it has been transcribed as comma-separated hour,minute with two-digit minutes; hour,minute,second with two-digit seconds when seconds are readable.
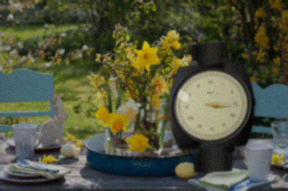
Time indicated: 3,16
